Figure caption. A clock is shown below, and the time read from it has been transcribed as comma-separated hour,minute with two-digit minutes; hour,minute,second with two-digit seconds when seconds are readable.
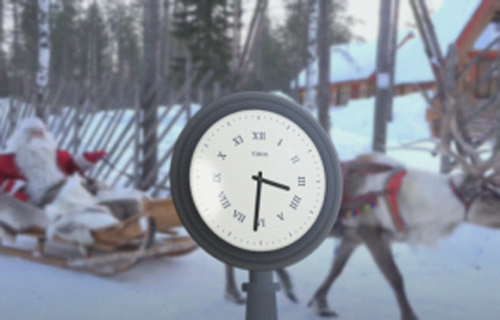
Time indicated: 3,31
